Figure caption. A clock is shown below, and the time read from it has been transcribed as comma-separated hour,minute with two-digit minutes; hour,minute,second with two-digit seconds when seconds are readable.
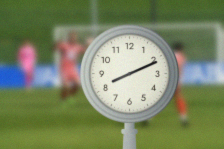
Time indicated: 8,11
